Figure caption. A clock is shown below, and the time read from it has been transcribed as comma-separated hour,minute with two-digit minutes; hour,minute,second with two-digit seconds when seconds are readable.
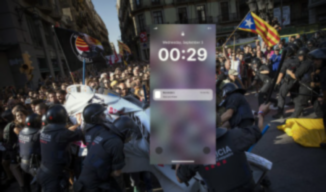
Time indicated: 0,29
